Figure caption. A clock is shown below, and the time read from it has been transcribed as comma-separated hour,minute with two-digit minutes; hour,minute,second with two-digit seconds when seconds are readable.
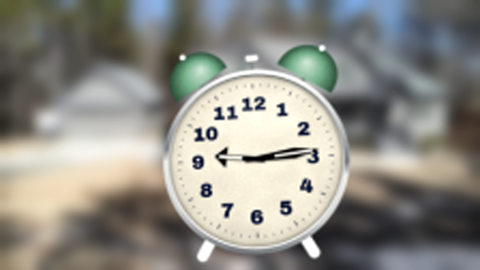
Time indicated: 9,14
